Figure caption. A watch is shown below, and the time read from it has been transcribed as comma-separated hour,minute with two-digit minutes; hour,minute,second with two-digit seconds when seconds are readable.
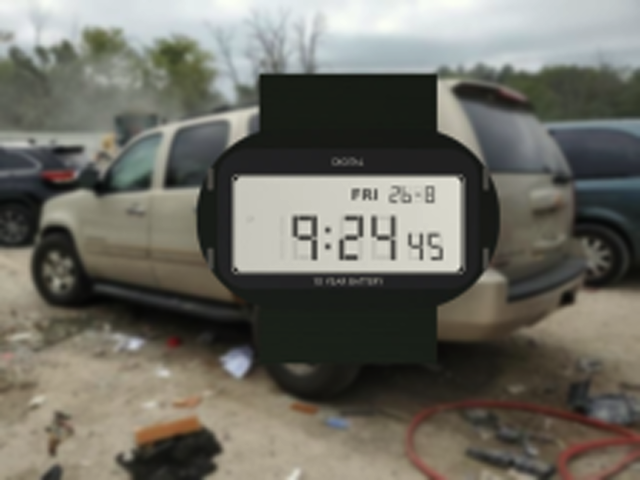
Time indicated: 9,24,45
